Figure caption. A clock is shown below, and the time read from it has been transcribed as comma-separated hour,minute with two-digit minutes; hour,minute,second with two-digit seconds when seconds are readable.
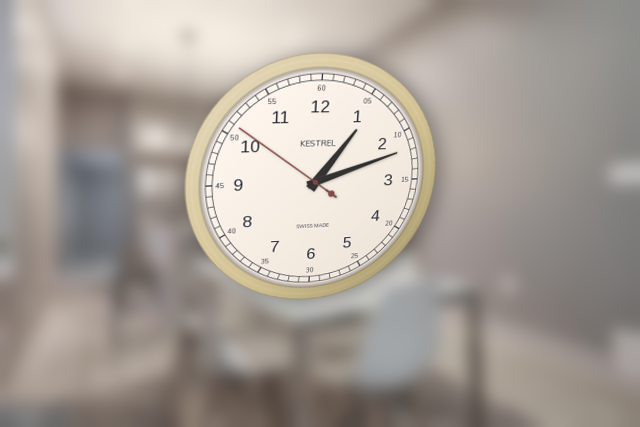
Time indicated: 1,11,51
